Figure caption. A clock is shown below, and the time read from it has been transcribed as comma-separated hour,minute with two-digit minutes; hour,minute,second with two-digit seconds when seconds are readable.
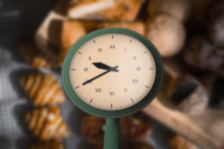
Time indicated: 9,40
